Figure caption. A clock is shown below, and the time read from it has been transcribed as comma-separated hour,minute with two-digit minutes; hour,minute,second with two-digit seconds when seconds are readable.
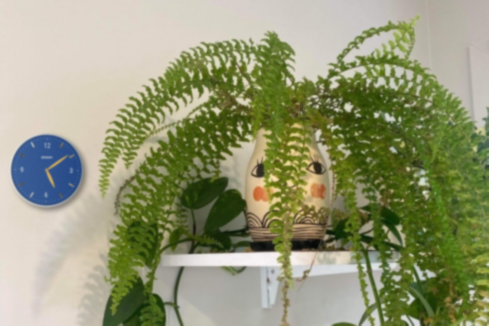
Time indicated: 5,09
